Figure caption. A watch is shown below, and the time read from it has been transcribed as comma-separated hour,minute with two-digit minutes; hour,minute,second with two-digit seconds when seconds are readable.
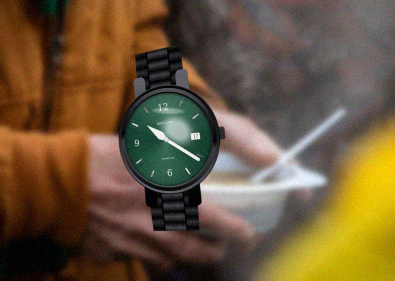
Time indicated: 10,21
